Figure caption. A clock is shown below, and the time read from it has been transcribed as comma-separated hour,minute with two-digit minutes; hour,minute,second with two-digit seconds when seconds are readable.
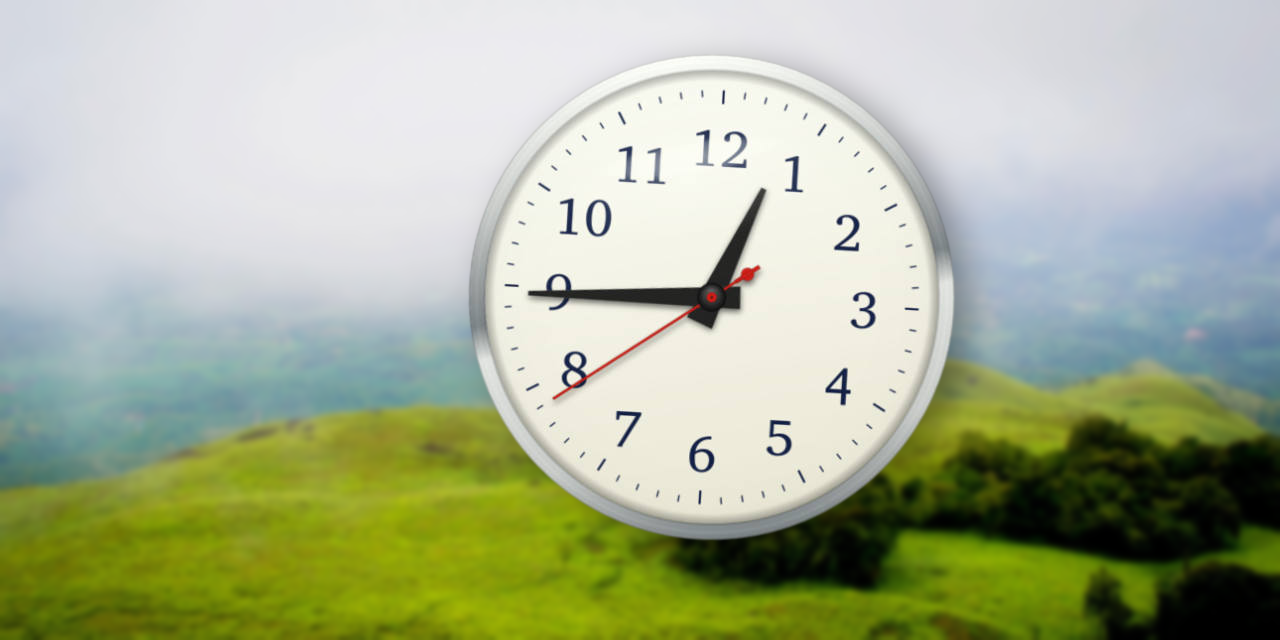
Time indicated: 12,44,39
